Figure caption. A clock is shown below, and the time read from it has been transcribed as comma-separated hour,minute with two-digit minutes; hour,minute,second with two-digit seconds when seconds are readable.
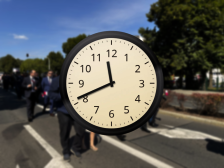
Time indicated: 11,41
